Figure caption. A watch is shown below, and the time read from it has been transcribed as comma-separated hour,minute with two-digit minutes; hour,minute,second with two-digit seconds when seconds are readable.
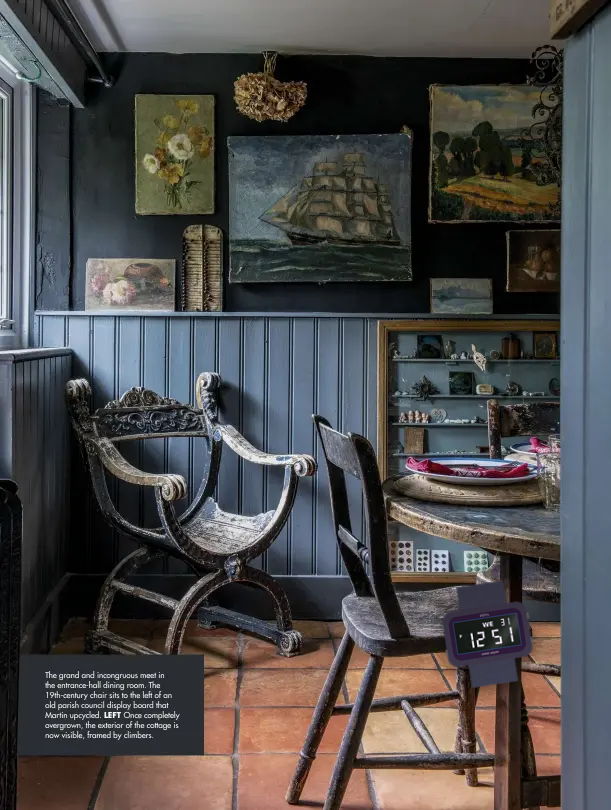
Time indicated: 12,51
